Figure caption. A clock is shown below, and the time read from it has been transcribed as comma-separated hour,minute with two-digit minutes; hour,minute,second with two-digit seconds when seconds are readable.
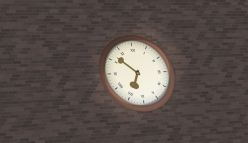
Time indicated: 6,52
